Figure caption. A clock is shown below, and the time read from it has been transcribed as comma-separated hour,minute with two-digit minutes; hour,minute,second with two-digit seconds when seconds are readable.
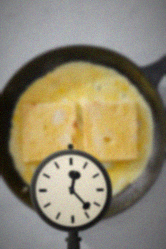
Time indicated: 12,23
